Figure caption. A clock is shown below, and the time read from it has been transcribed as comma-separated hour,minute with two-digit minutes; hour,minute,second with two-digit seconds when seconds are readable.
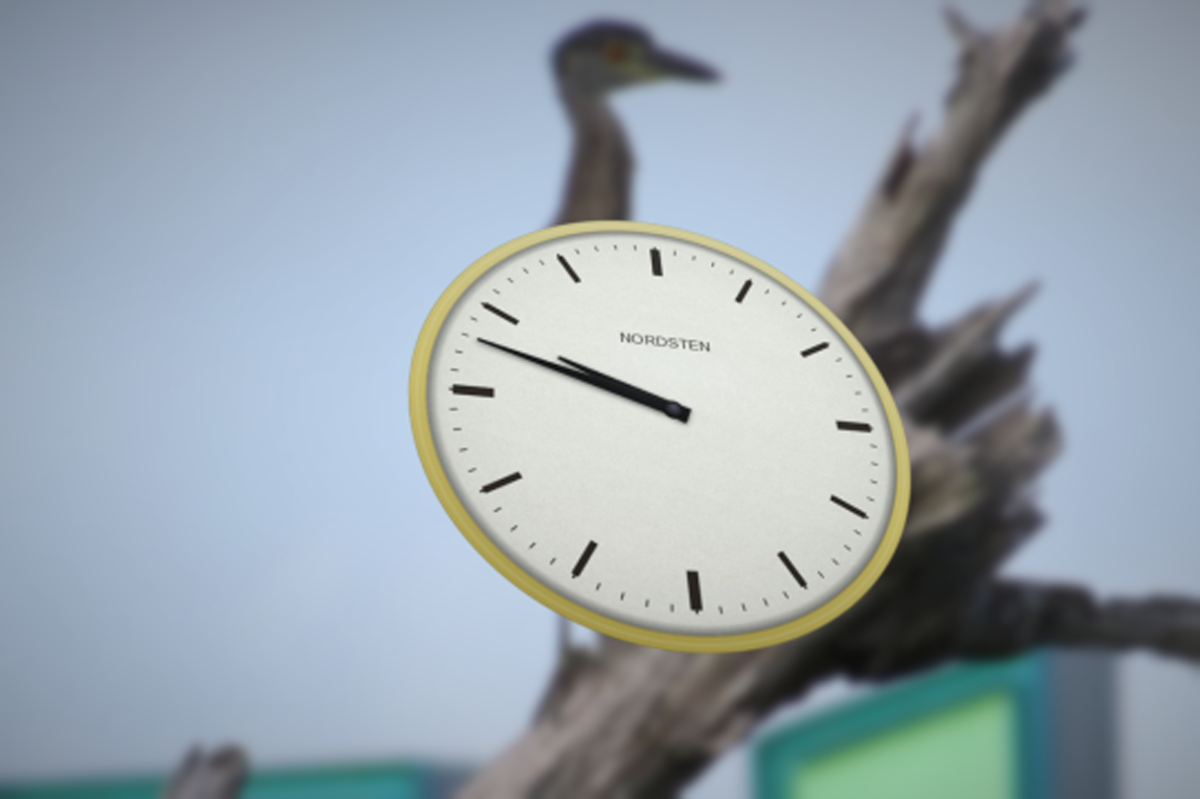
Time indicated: 9,48
